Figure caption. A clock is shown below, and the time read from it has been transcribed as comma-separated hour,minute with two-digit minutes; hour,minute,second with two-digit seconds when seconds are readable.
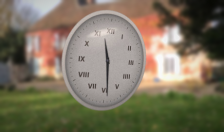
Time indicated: 11,29
